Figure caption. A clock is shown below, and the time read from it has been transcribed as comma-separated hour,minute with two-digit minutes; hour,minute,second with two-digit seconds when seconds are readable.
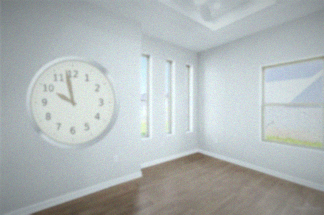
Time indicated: 9,58
